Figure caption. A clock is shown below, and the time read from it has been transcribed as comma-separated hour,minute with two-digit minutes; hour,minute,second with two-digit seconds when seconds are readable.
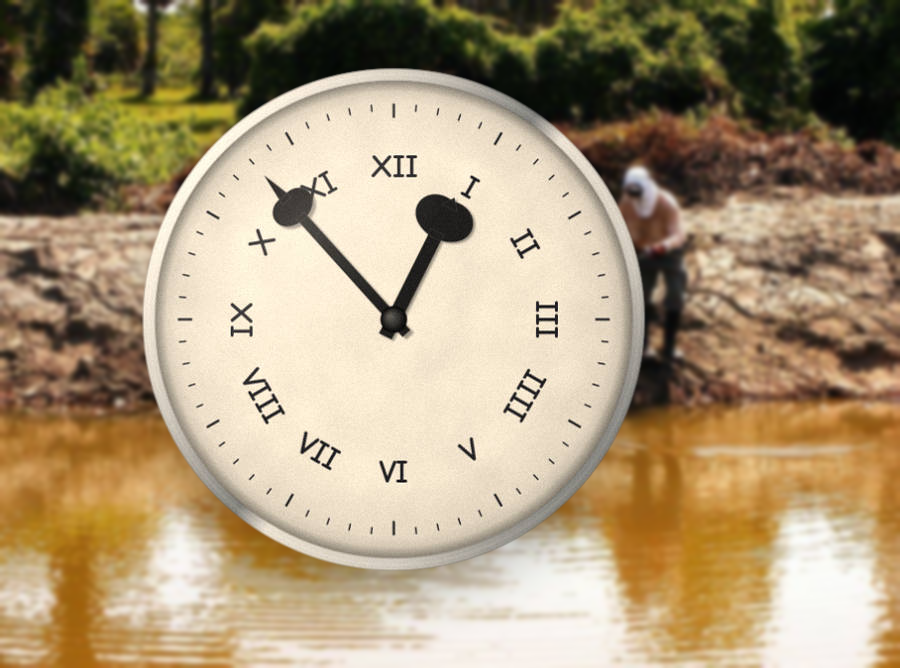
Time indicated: 12,53
